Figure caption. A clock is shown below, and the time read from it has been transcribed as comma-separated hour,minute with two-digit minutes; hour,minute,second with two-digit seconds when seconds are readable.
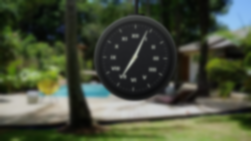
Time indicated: 7,04
